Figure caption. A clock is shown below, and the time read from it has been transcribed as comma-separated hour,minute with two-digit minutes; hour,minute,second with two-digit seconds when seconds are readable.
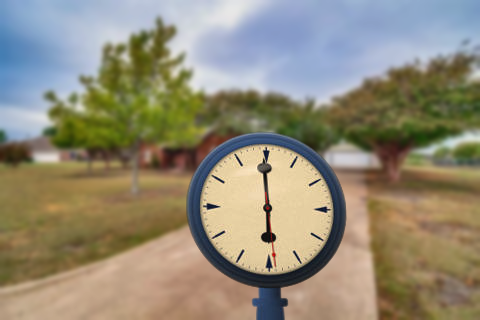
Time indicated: 5,59,29
